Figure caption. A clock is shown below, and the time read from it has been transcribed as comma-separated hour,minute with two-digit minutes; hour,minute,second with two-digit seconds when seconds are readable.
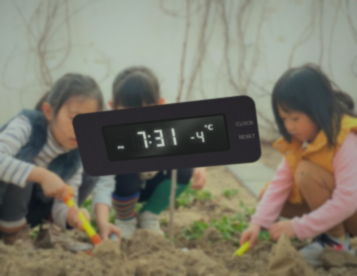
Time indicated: 7,31
